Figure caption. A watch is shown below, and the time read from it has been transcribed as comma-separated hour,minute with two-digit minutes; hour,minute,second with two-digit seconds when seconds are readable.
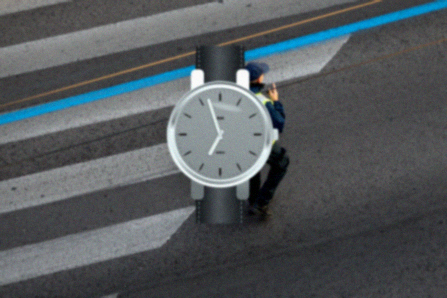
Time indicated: 6,57
